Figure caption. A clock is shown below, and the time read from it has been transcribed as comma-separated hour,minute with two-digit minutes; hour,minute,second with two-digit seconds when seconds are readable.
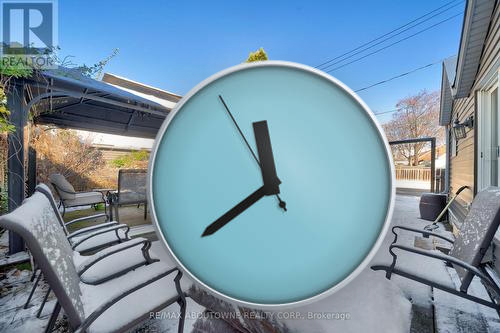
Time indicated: 11,38,55
